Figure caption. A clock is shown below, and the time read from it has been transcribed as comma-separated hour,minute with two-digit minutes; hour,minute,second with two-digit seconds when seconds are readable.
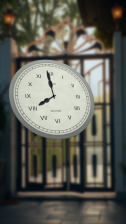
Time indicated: 7,59
